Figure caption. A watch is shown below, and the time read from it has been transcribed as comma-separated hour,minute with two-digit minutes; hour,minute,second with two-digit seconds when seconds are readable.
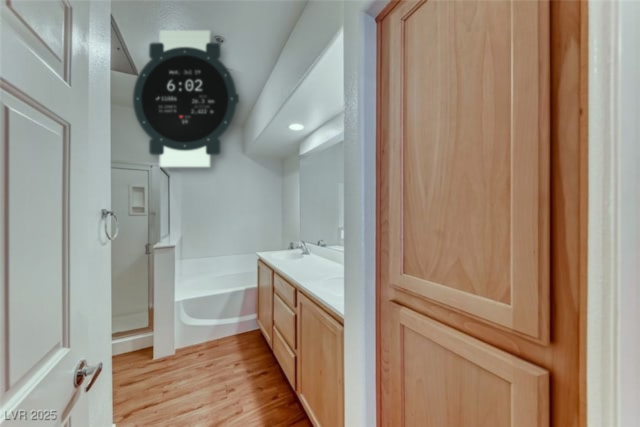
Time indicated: 6,02
